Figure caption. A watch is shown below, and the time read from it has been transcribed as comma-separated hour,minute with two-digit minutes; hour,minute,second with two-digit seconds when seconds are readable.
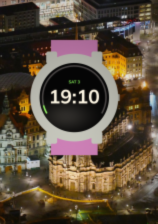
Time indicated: 19,10
